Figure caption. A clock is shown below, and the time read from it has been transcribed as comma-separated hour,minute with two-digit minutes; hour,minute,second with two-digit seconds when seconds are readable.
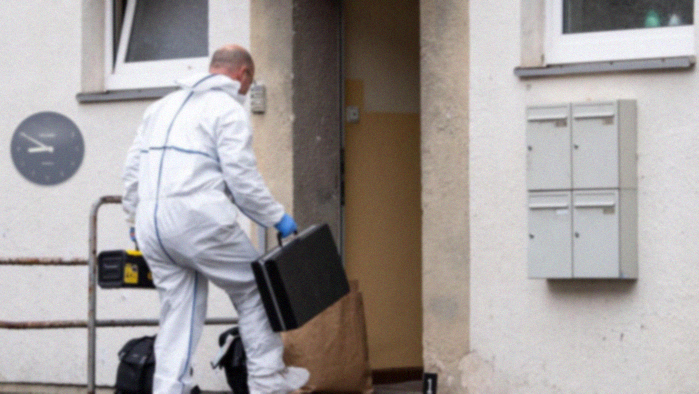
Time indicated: 8,50
